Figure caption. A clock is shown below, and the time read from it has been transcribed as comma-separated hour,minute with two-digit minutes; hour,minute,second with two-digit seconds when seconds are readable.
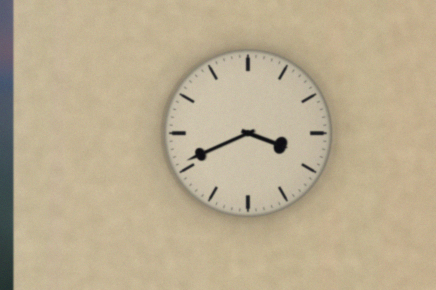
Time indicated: 3,41
